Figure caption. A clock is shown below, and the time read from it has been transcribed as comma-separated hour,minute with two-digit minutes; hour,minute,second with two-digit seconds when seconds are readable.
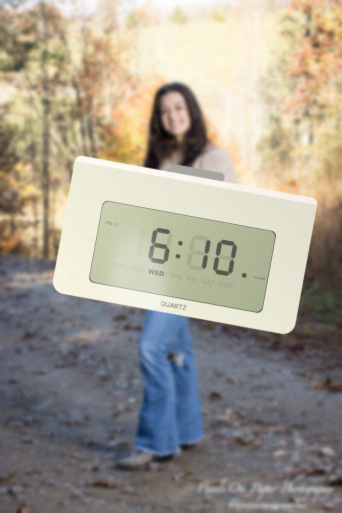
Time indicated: 6,10
